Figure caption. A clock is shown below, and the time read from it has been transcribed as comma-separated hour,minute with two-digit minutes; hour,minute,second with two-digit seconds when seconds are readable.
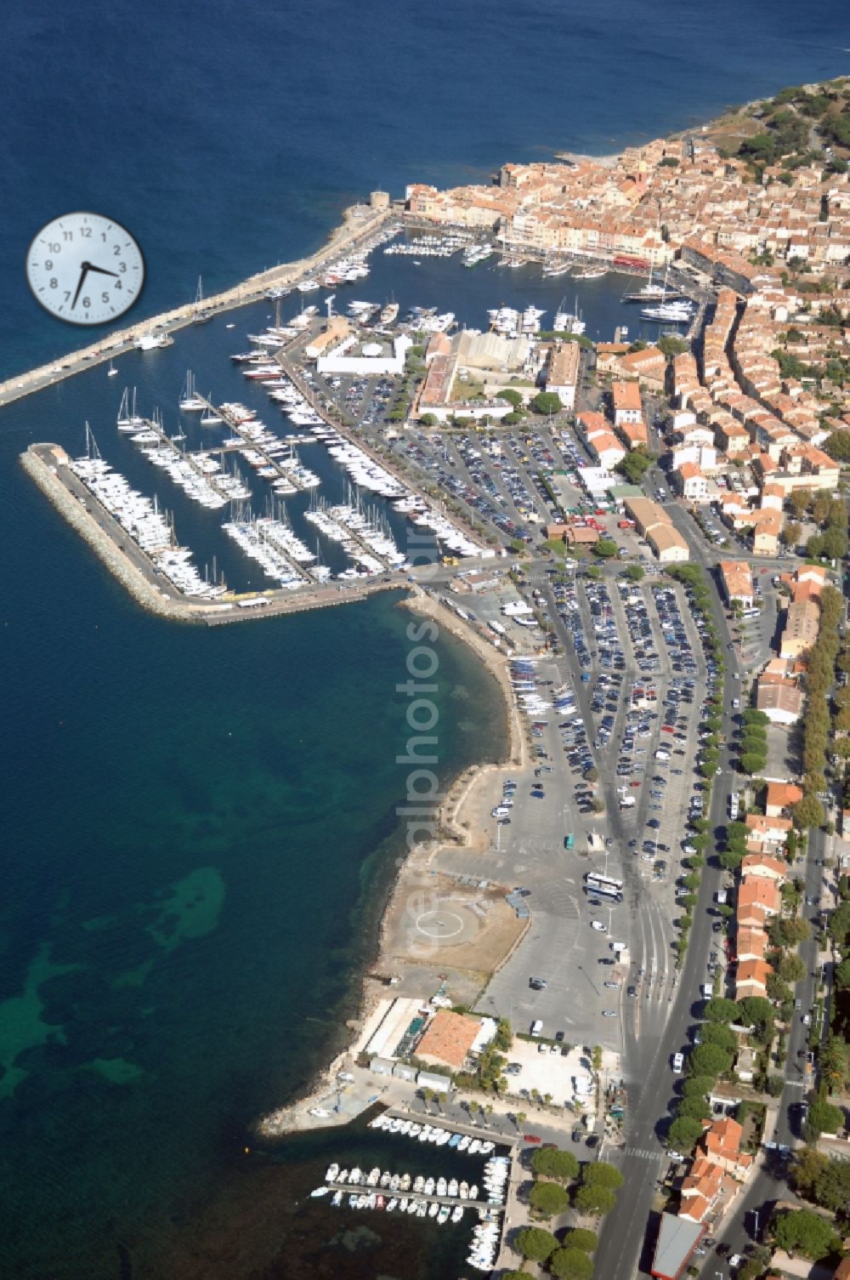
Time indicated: 3,33
